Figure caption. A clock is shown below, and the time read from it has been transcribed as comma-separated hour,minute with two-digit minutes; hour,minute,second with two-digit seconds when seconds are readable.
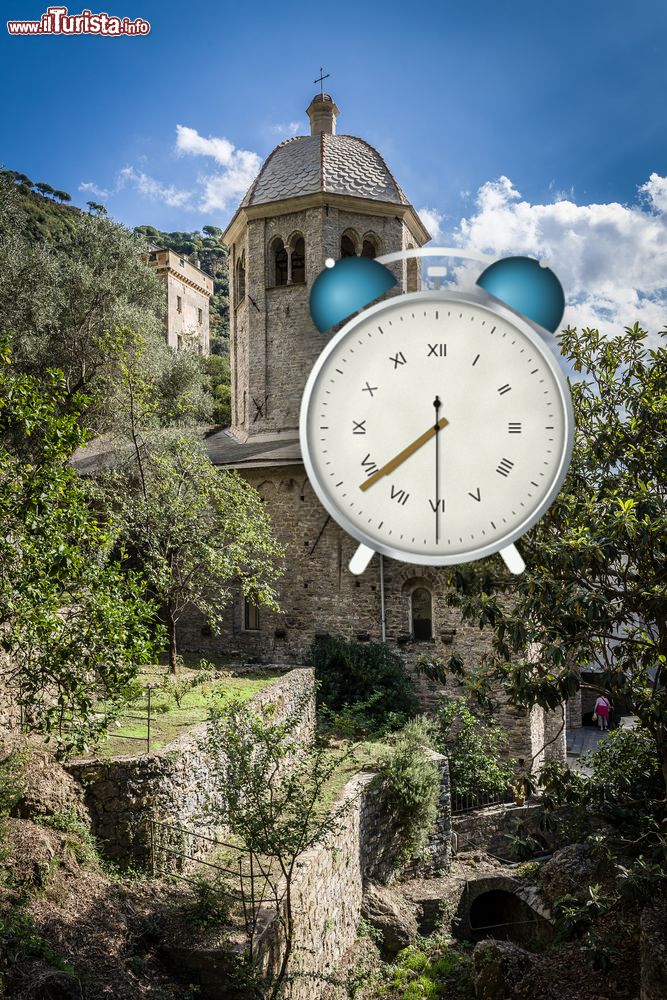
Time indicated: 7,38,30
